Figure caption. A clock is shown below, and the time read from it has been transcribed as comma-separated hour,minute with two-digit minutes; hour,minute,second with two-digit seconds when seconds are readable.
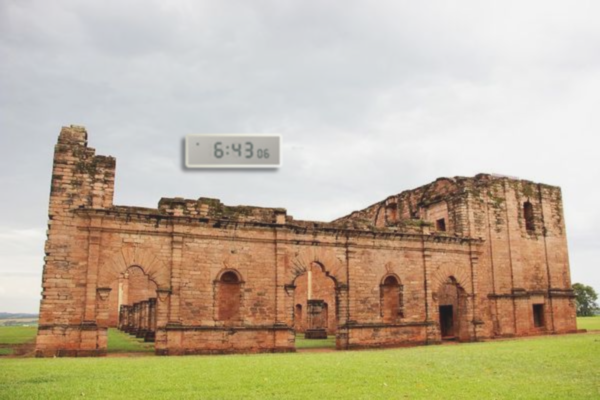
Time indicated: 6,43
